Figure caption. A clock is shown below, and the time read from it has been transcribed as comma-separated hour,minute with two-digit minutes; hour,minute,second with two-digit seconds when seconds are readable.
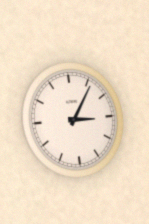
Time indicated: 3,06
